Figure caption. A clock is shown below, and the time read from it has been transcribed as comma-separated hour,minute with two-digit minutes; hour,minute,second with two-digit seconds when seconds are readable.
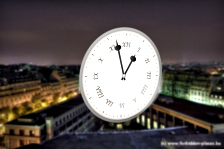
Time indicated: 12,57
